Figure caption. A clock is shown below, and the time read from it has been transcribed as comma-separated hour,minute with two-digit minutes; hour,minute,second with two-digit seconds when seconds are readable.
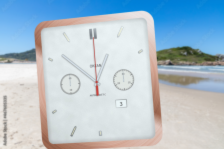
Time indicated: 12,52
